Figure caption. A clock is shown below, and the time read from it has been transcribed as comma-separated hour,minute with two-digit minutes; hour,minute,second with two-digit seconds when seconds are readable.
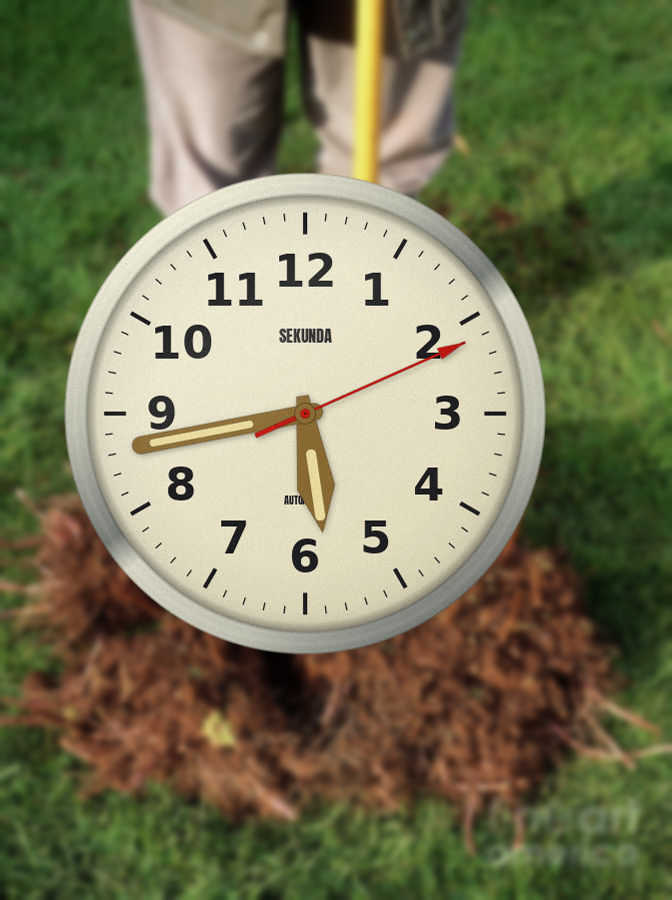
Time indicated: 5,43,11
